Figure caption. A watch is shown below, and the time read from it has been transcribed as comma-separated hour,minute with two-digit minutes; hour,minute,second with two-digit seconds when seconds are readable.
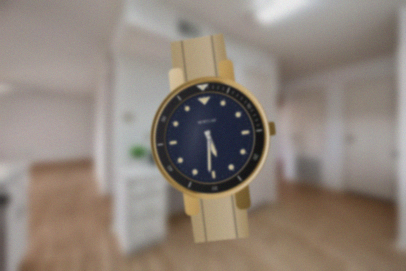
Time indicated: 5,31
